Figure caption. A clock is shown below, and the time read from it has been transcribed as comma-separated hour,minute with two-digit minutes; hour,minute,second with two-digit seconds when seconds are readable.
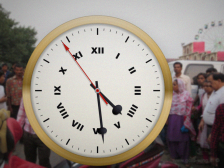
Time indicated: 4,28,54
